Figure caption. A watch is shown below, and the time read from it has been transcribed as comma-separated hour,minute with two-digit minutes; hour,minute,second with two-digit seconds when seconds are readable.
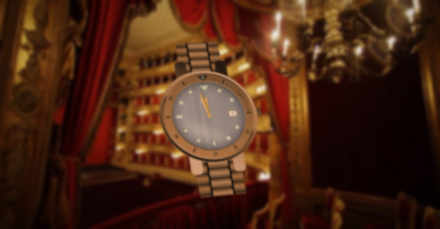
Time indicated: 11,58
